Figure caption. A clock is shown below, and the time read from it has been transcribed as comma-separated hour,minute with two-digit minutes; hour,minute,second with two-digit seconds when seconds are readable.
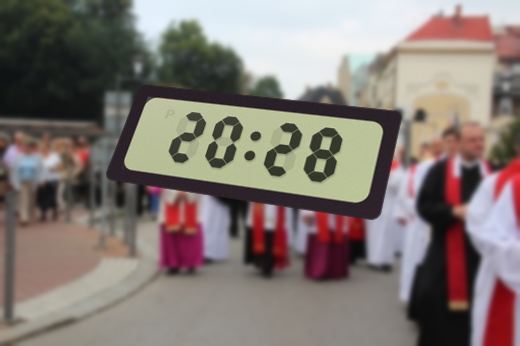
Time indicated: 20,28
